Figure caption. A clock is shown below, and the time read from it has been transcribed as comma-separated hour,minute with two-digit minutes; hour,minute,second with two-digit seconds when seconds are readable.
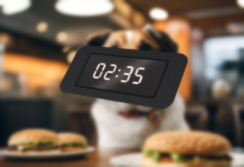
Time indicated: 2,35
